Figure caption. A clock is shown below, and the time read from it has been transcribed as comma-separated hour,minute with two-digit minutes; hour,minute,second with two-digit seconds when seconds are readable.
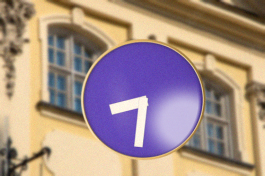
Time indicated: 8,31
